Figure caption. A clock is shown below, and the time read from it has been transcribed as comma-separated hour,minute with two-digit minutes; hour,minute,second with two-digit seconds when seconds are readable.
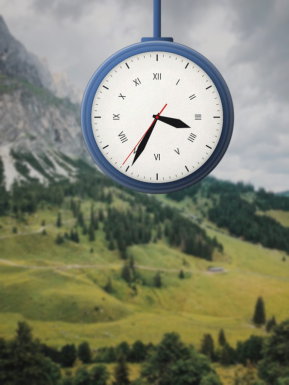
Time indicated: 3,34,36
